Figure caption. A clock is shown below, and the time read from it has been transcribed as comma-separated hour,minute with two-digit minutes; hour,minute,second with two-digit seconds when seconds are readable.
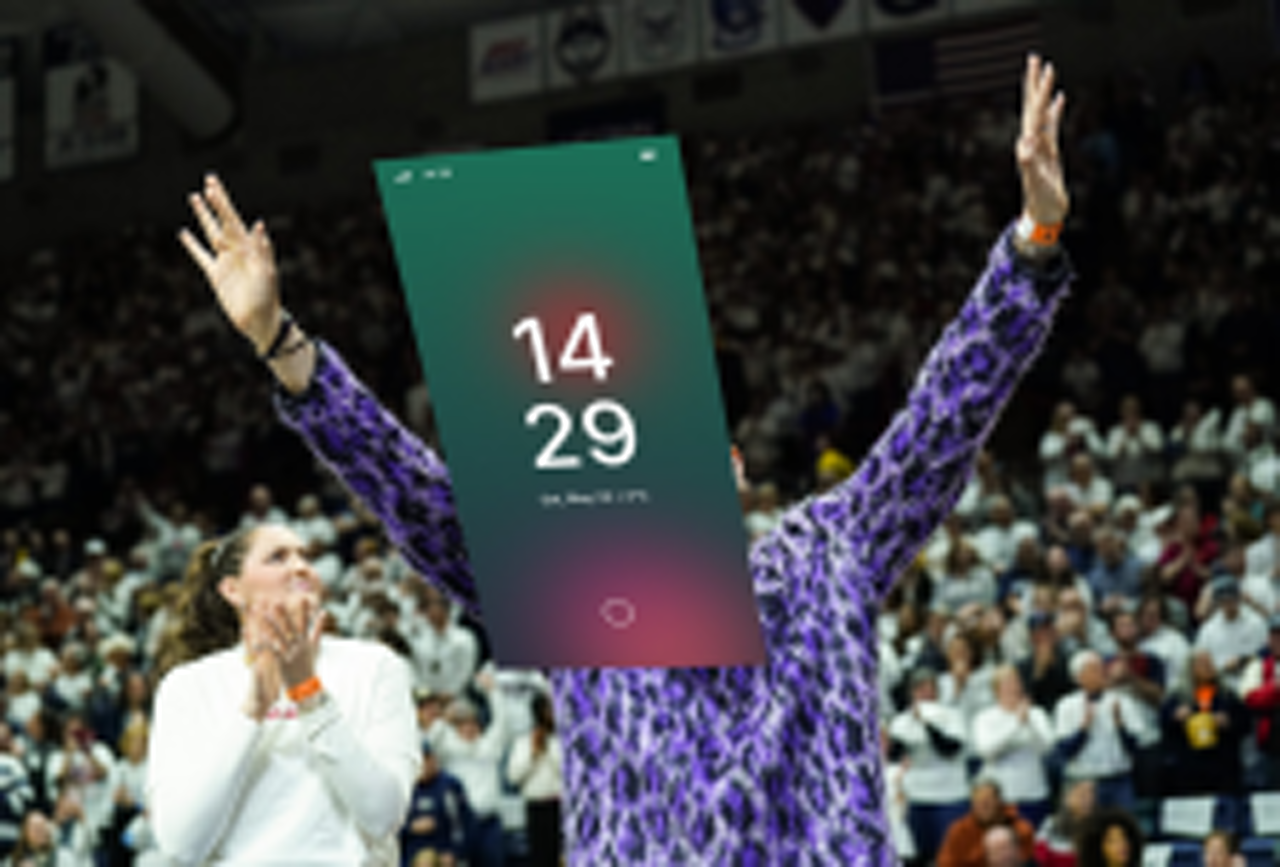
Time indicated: 14,29
